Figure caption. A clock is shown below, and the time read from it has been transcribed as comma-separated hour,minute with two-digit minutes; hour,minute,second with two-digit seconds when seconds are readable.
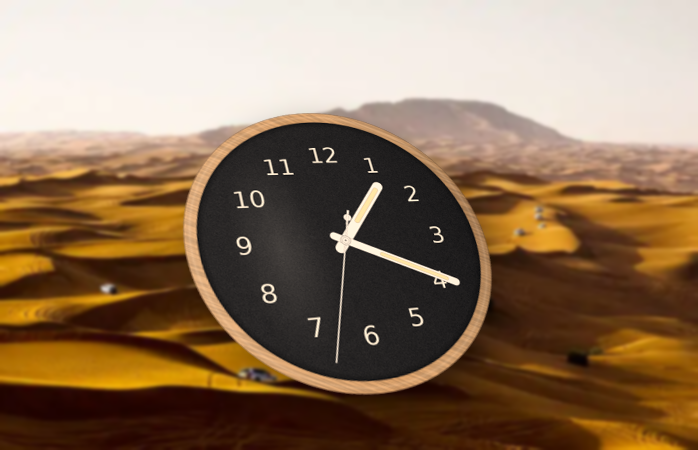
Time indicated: 1,19,33
